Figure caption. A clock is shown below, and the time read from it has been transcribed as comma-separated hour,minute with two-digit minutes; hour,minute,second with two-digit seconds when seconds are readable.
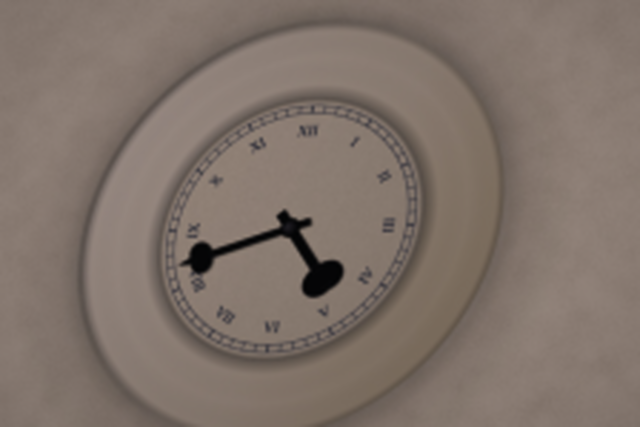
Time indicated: 4,42
